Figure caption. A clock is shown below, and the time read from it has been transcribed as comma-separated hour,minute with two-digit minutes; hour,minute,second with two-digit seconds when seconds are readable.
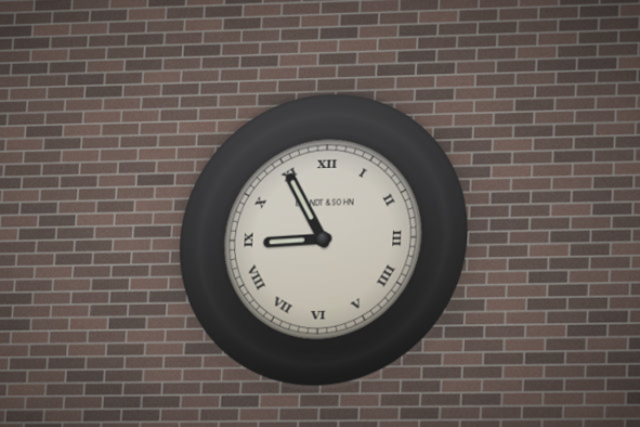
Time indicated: 8,55
